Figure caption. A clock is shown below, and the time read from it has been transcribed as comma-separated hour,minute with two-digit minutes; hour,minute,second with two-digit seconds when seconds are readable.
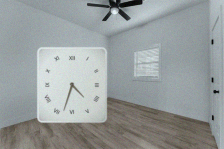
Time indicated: 4,33
